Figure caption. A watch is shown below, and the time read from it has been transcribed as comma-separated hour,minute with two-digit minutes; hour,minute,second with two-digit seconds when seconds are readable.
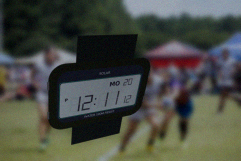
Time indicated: 12,11,12
